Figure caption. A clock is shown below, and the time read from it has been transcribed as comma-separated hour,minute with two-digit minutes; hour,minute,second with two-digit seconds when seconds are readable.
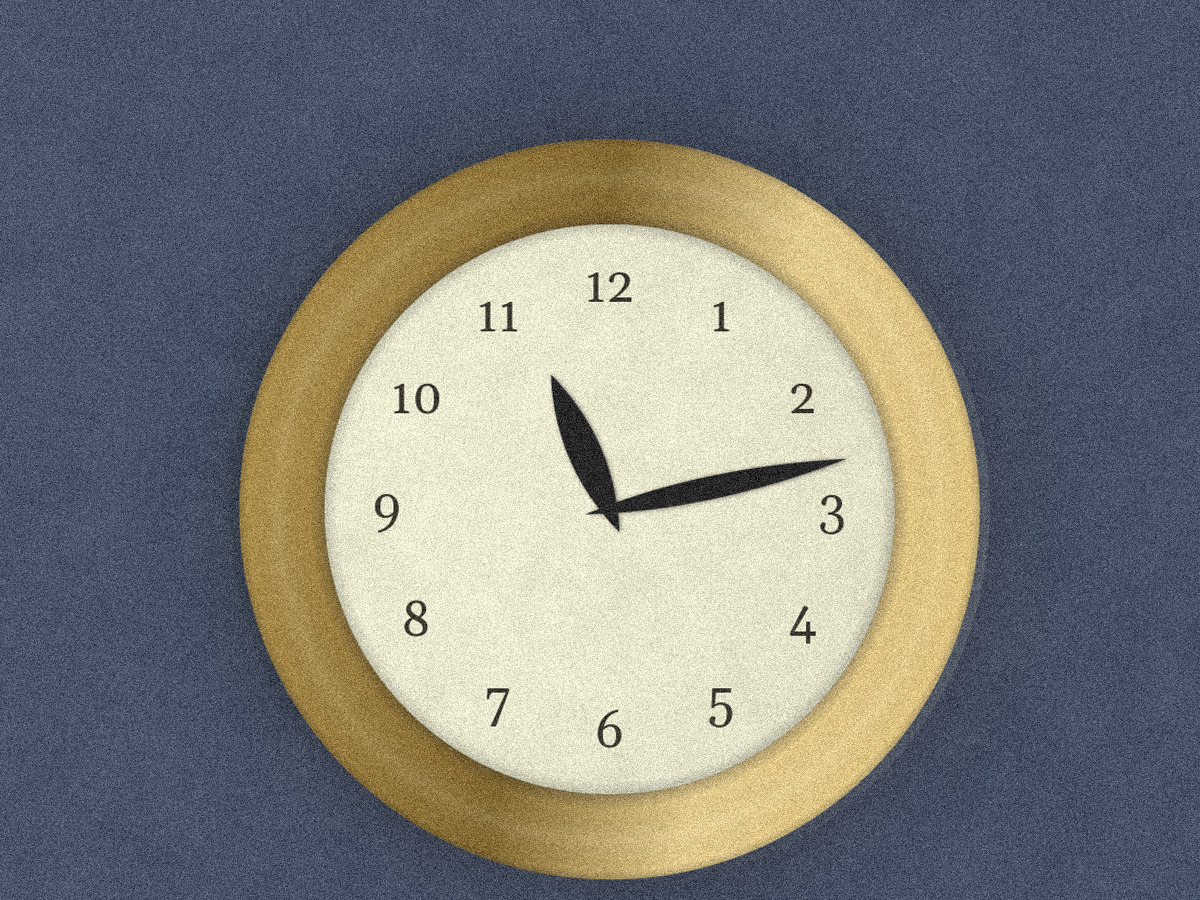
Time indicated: 11,13
